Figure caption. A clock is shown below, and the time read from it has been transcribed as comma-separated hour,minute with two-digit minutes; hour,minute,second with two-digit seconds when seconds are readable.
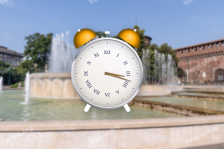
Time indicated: 3,18
